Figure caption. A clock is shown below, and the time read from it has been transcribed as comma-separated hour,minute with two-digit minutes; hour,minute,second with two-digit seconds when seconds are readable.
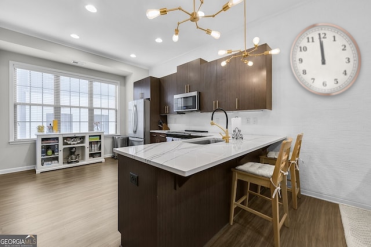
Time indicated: 11,59
